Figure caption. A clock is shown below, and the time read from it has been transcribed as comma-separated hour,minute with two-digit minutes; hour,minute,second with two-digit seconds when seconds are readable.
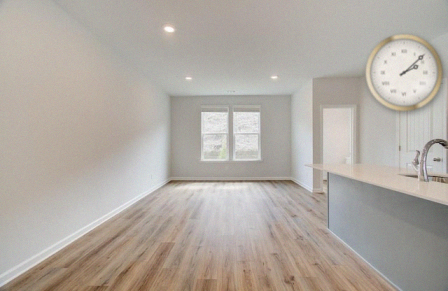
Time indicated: 2,08
